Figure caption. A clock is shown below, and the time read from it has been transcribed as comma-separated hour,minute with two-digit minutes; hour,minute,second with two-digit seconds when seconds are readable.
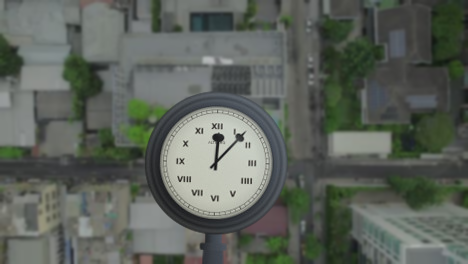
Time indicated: 12,07
